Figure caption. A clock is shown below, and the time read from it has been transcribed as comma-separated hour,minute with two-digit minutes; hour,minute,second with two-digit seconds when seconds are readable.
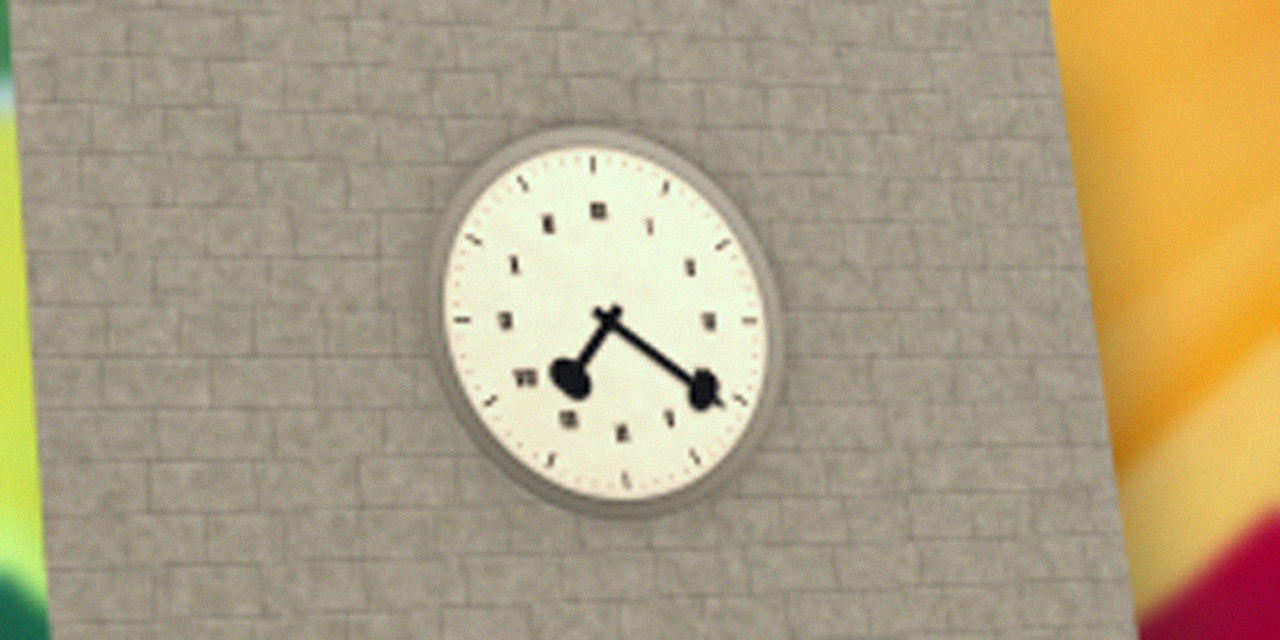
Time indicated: 7,21
